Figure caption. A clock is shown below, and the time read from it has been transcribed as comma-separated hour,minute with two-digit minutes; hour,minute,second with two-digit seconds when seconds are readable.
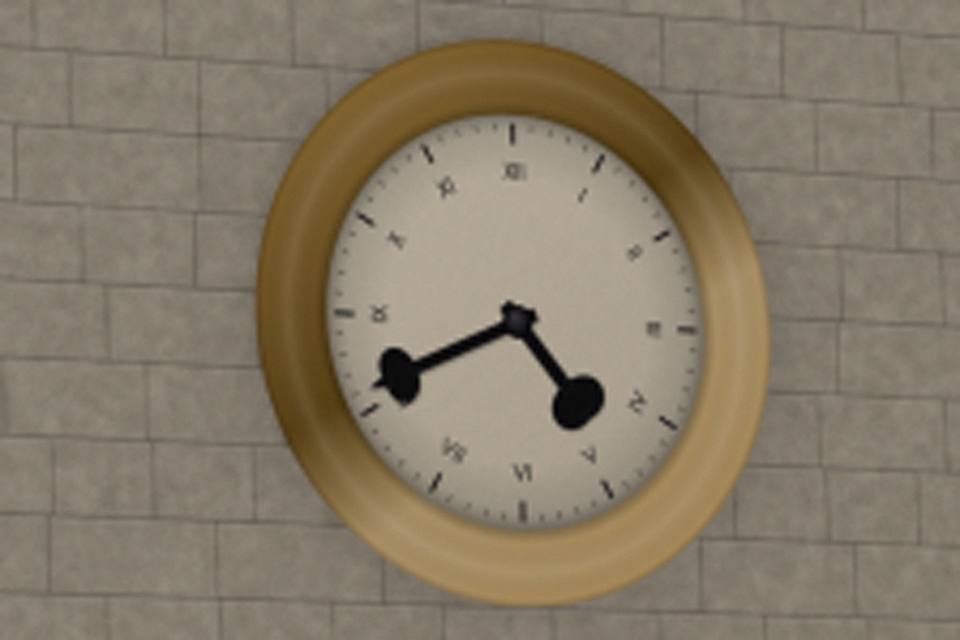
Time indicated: 4,41
